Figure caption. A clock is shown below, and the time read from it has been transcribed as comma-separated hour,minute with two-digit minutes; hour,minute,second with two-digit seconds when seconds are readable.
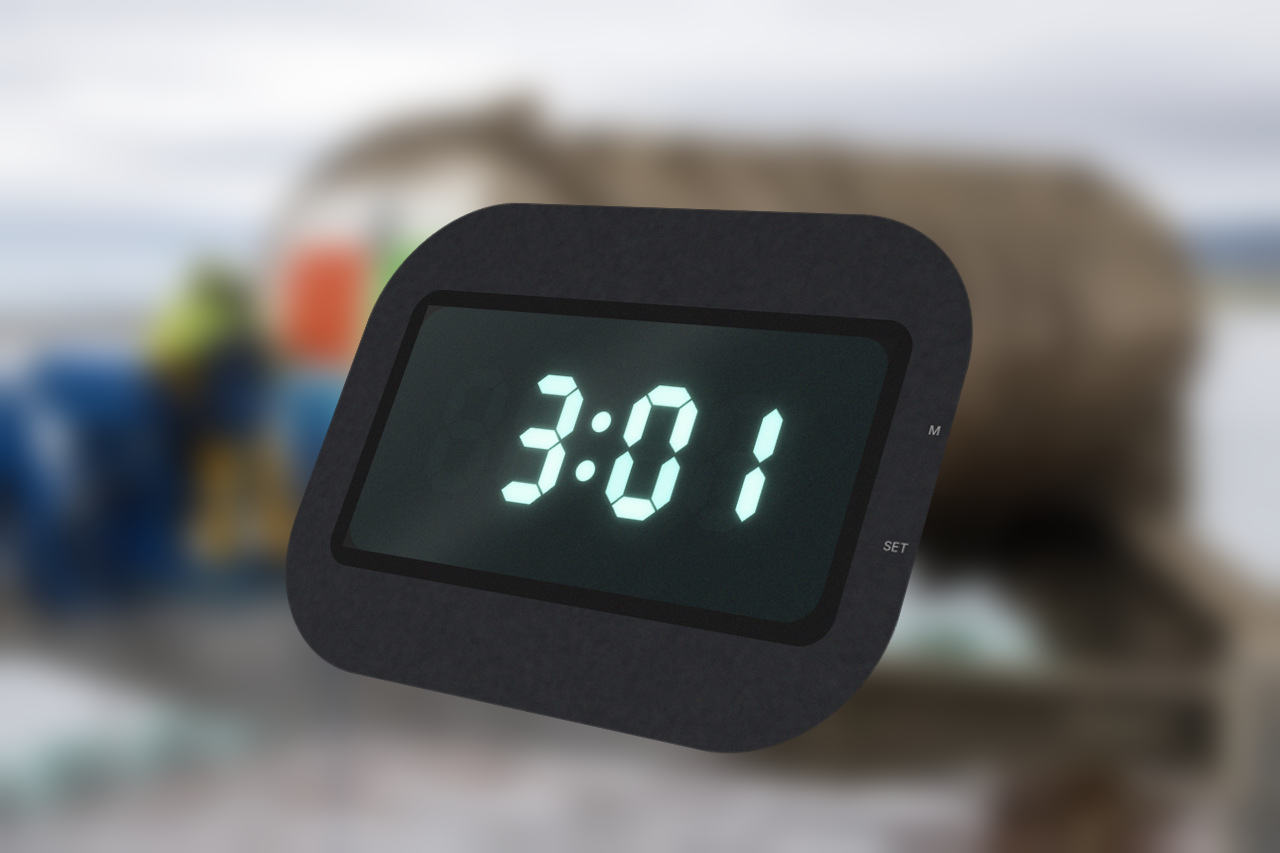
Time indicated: 3,01
